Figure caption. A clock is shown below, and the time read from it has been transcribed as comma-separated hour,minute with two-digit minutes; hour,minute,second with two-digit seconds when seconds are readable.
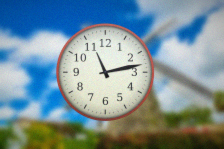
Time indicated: 11,13
